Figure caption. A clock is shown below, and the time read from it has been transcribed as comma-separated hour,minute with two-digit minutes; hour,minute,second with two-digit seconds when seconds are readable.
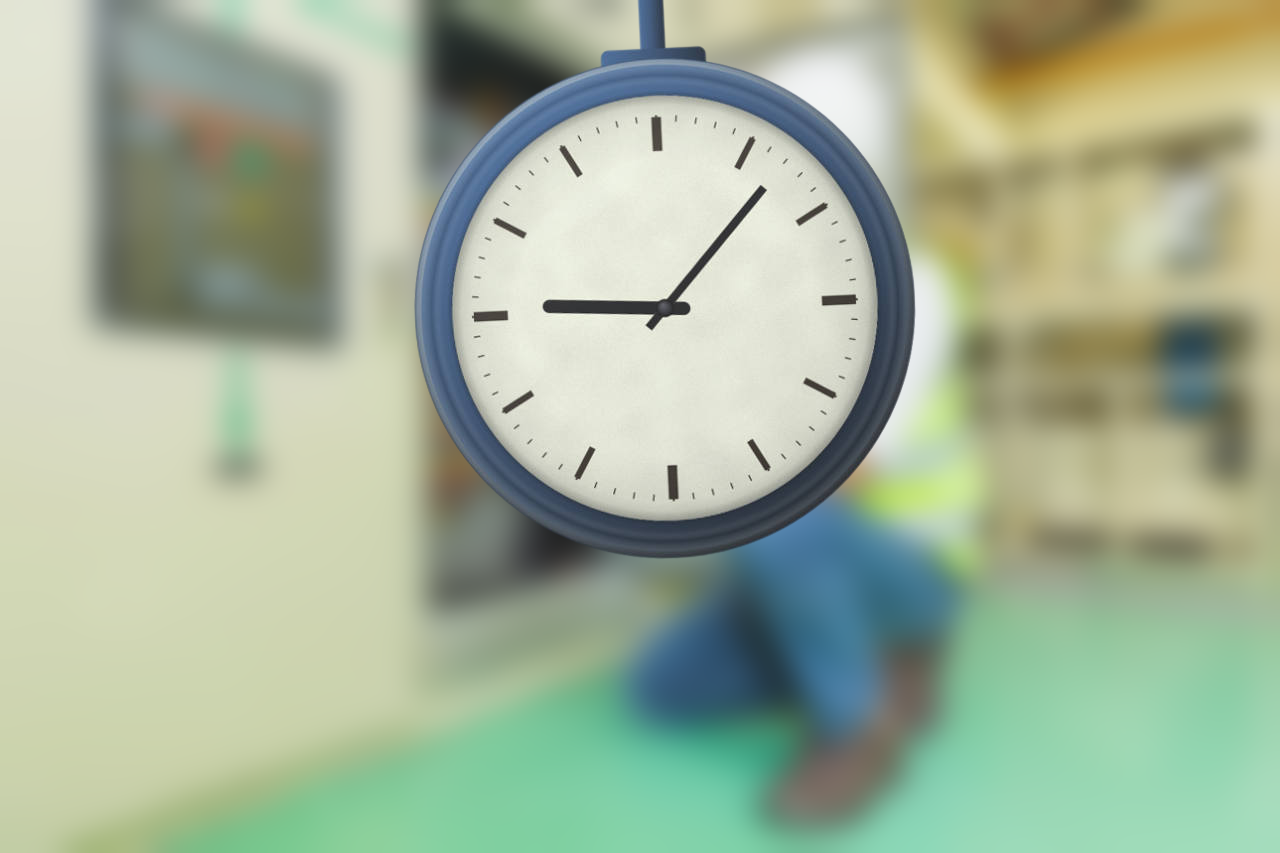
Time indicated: 9,07
